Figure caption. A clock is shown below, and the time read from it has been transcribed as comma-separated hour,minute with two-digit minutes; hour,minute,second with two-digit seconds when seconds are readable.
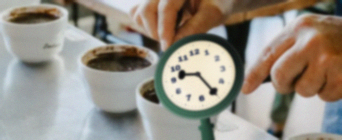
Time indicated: 9,25
